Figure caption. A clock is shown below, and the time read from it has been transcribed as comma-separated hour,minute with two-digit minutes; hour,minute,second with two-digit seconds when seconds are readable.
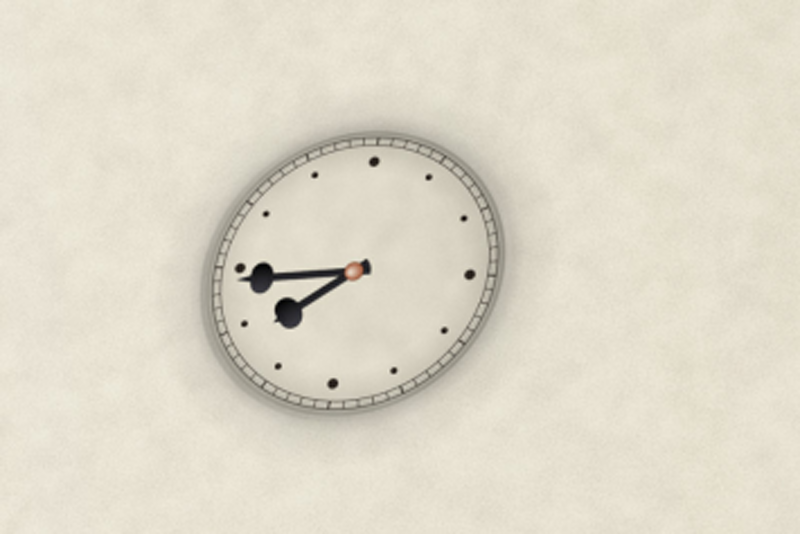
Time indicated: 7,44
